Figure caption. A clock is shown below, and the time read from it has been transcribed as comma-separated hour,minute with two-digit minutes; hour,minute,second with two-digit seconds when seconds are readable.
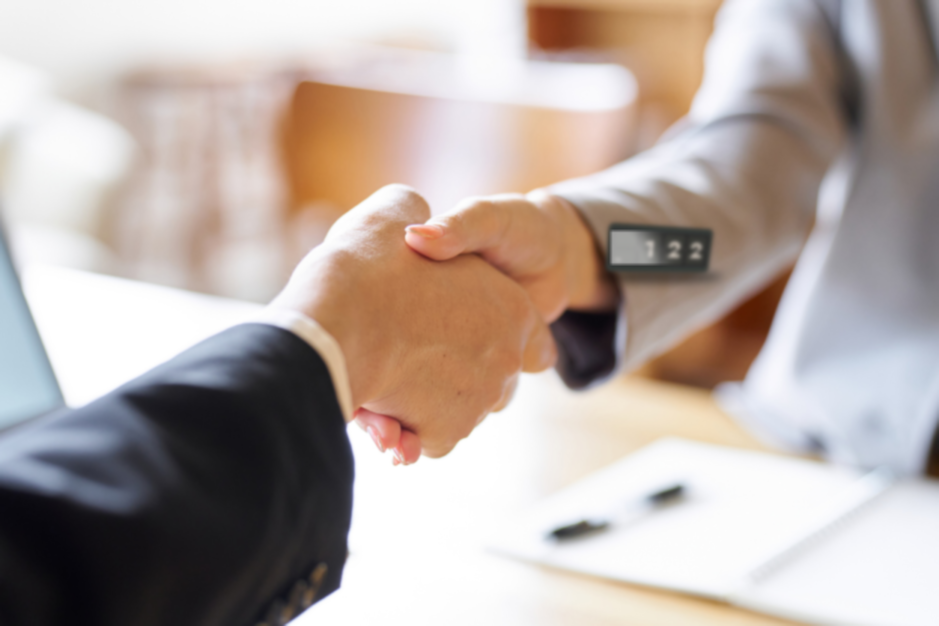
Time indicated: 1,22
